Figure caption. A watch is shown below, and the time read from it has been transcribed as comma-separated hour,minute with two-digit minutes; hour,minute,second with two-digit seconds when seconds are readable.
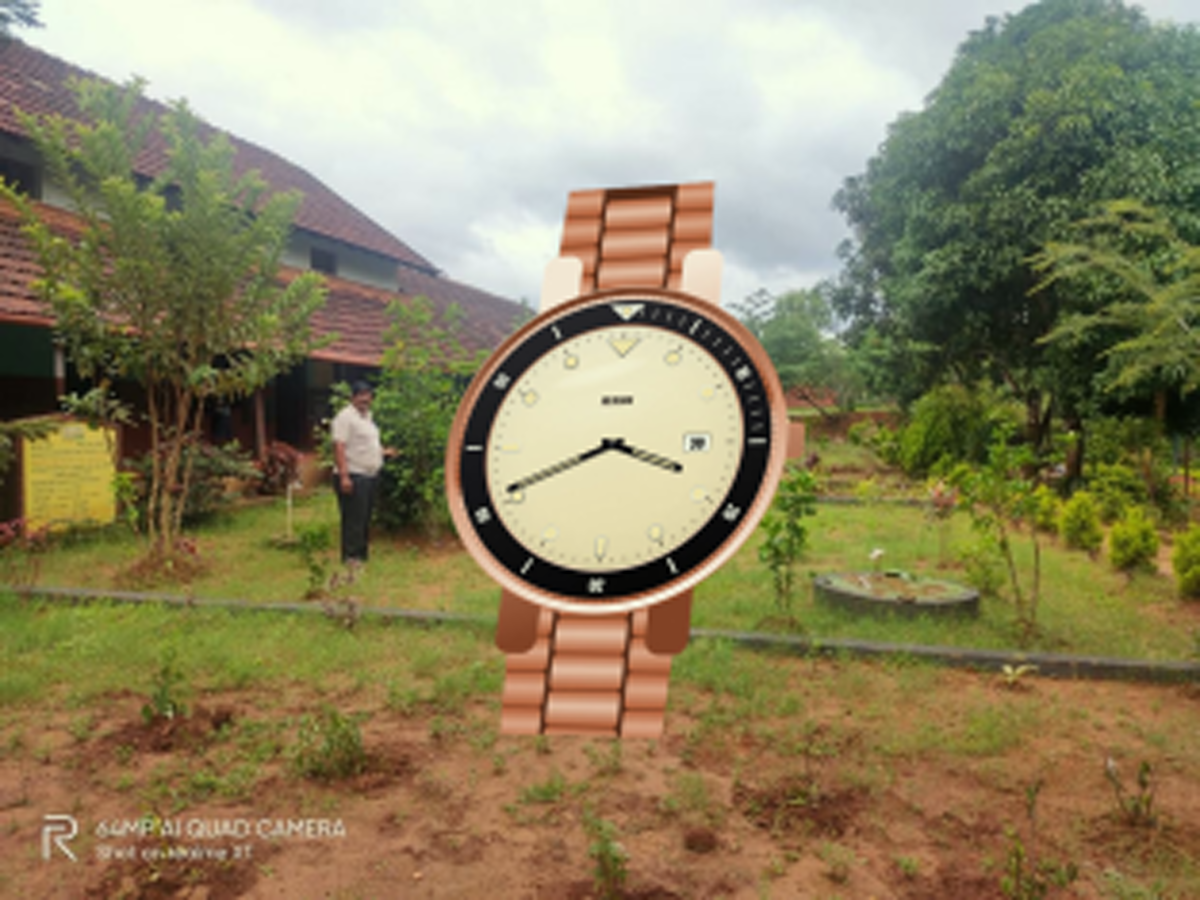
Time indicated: 3,41
